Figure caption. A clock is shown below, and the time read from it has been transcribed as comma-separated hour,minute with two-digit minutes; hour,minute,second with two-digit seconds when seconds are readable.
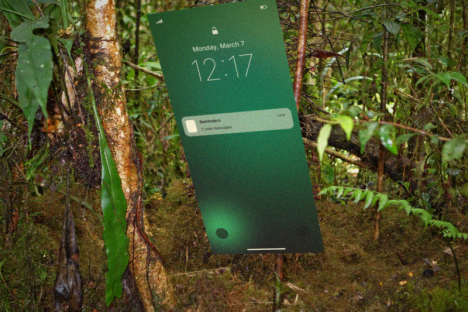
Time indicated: 12,17
